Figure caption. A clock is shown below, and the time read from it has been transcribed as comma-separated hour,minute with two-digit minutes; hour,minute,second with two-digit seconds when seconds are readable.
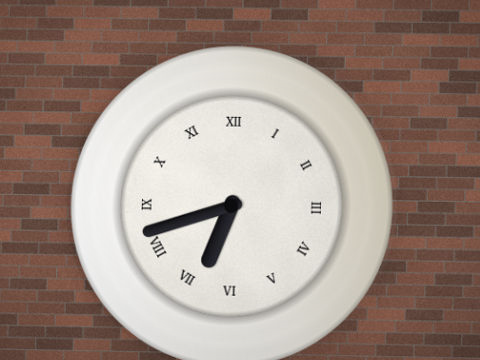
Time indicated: 6,42
